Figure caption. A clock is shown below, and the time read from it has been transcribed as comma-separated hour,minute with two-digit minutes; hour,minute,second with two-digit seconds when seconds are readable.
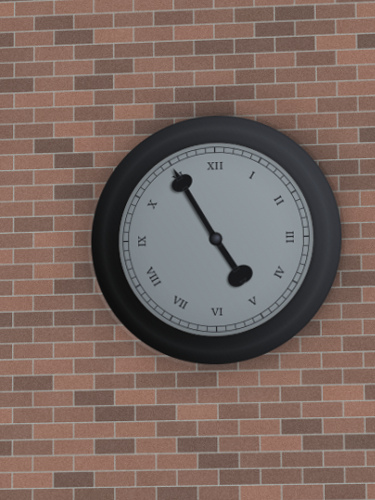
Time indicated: 4,55
